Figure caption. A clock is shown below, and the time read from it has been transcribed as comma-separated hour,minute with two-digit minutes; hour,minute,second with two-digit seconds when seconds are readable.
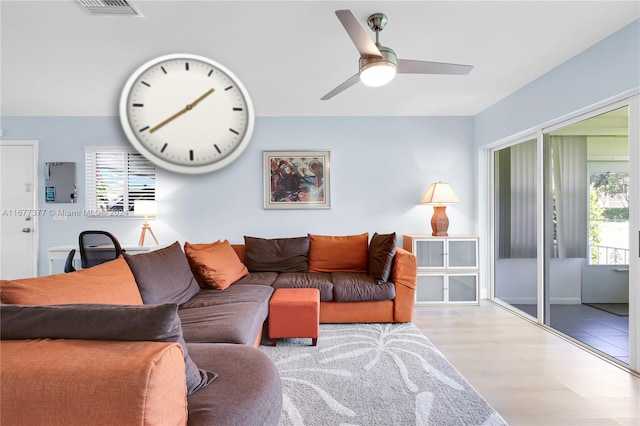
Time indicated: 1,39
